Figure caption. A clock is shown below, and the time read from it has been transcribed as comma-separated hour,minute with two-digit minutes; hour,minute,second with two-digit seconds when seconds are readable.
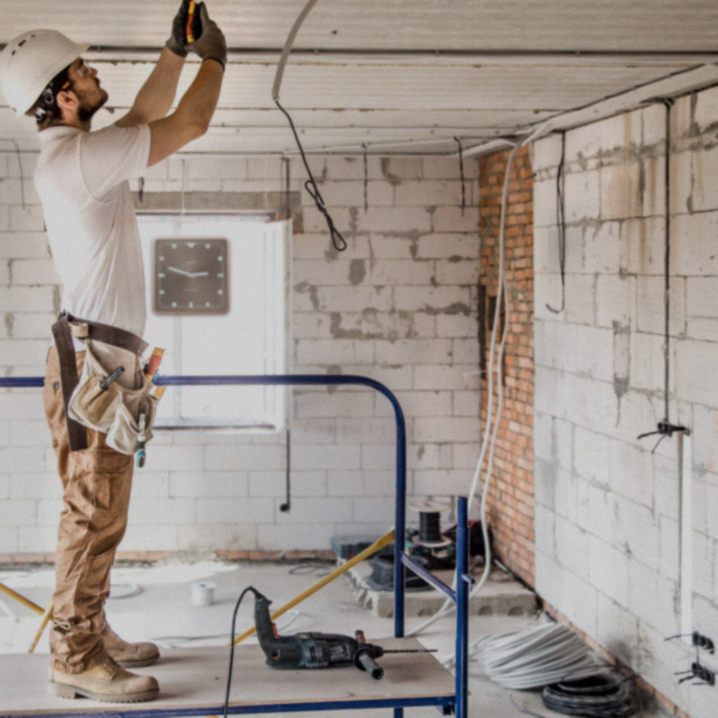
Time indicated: 2,48
